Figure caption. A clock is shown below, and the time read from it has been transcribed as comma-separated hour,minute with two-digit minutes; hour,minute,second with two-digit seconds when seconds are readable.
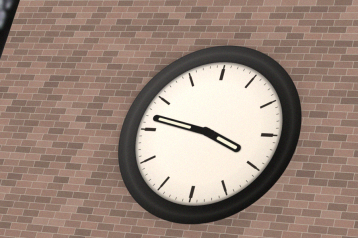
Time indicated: 3,47
